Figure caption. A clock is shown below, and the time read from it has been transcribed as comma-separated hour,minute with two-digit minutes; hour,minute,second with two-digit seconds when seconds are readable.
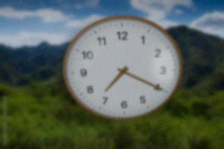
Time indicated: 7,20
